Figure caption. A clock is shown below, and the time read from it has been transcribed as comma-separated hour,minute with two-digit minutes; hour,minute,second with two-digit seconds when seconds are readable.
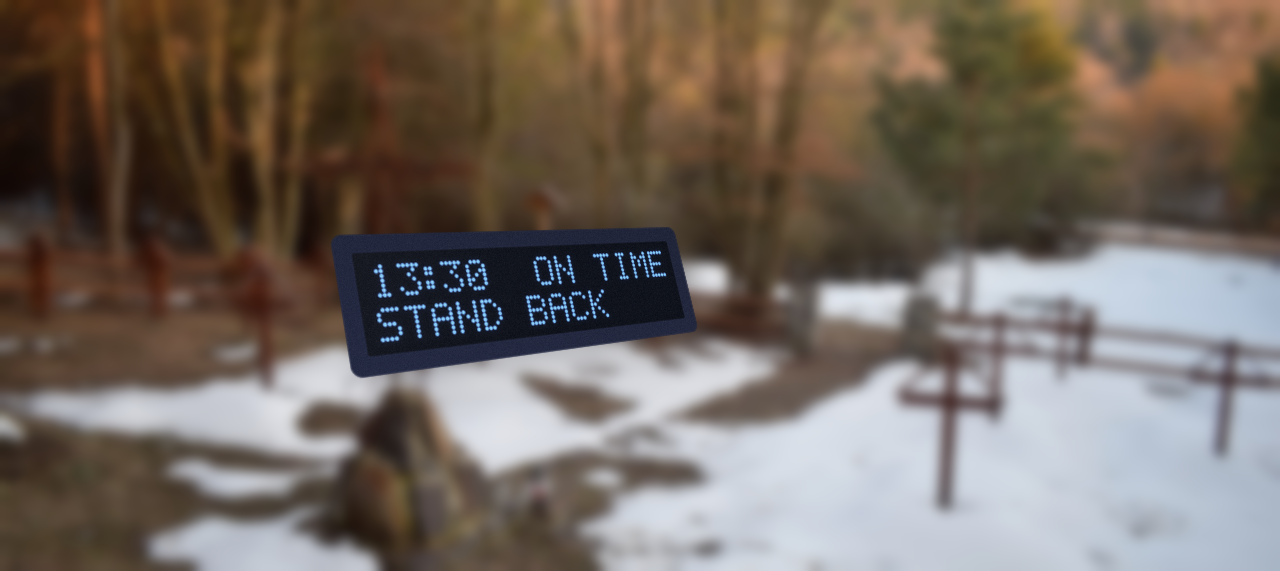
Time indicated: 13,30
